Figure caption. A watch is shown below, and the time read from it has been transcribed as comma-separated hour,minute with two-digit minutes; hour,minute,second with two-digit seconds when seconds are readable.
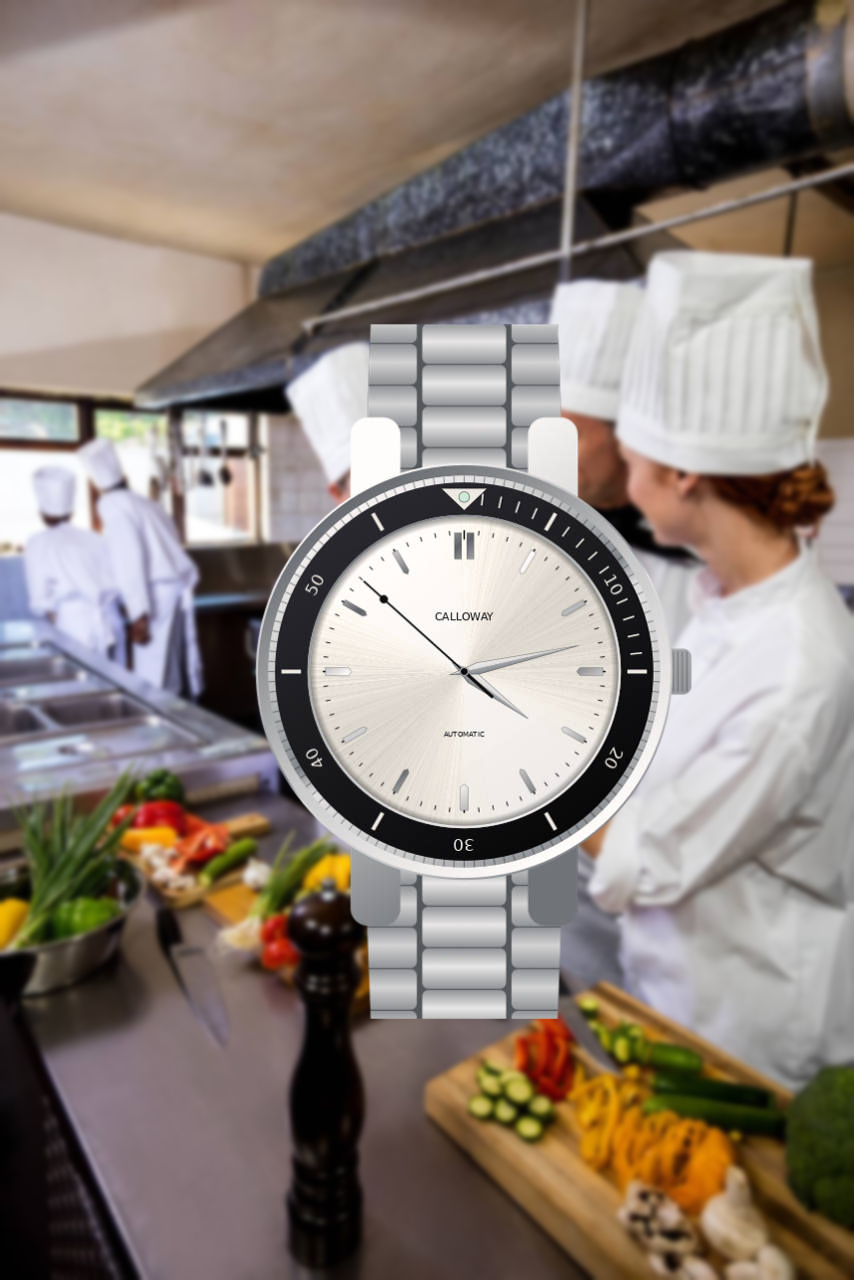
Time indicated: 4,12,52
